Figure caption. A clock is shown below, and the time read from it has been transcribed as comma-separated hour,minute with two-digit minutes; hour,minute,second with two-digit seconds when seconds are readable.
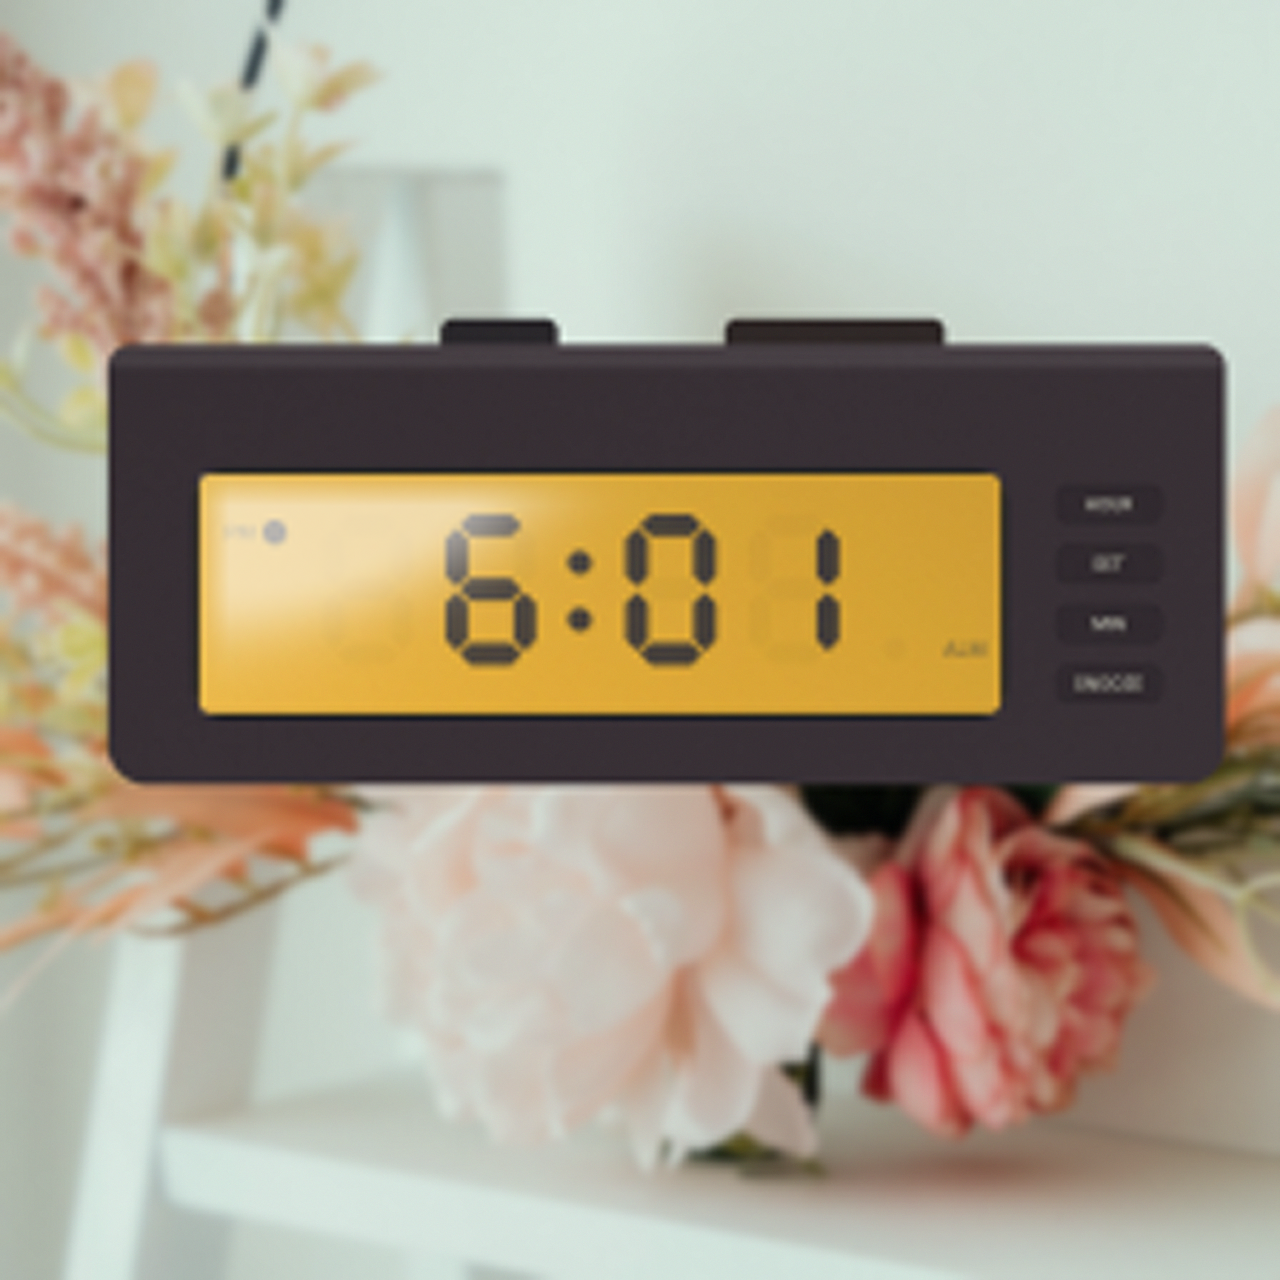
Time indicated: 6,01
